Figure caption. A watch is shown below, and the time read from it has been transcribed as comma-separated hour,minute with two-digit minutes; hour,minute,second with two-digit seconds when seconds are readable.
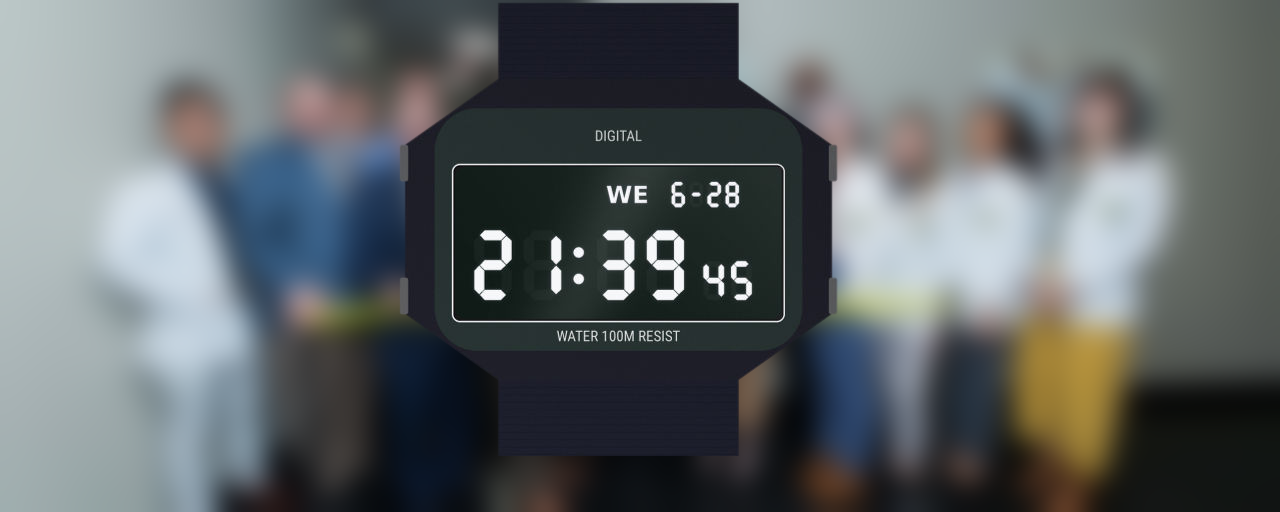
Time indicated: 21,39,45
